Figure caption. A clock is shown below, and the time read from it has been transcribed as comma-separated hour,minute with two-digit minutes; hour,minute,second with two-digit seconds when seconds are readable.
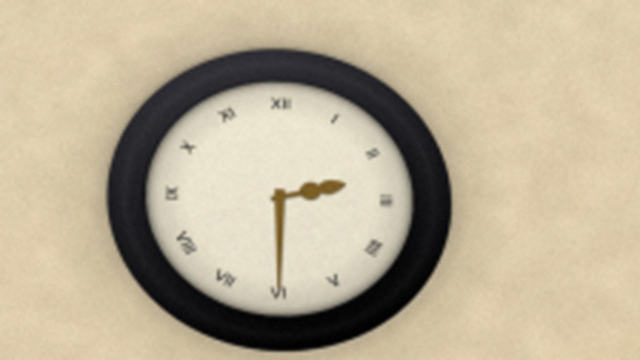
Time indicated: 2,30
